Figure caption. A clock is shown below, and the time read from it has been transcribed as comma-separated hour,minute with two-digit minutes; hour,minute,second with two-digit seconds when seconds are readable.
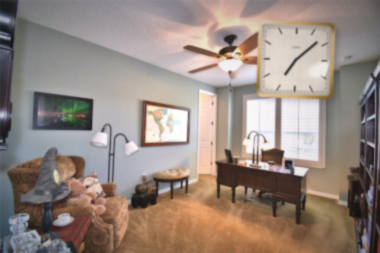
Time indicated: 7,08
